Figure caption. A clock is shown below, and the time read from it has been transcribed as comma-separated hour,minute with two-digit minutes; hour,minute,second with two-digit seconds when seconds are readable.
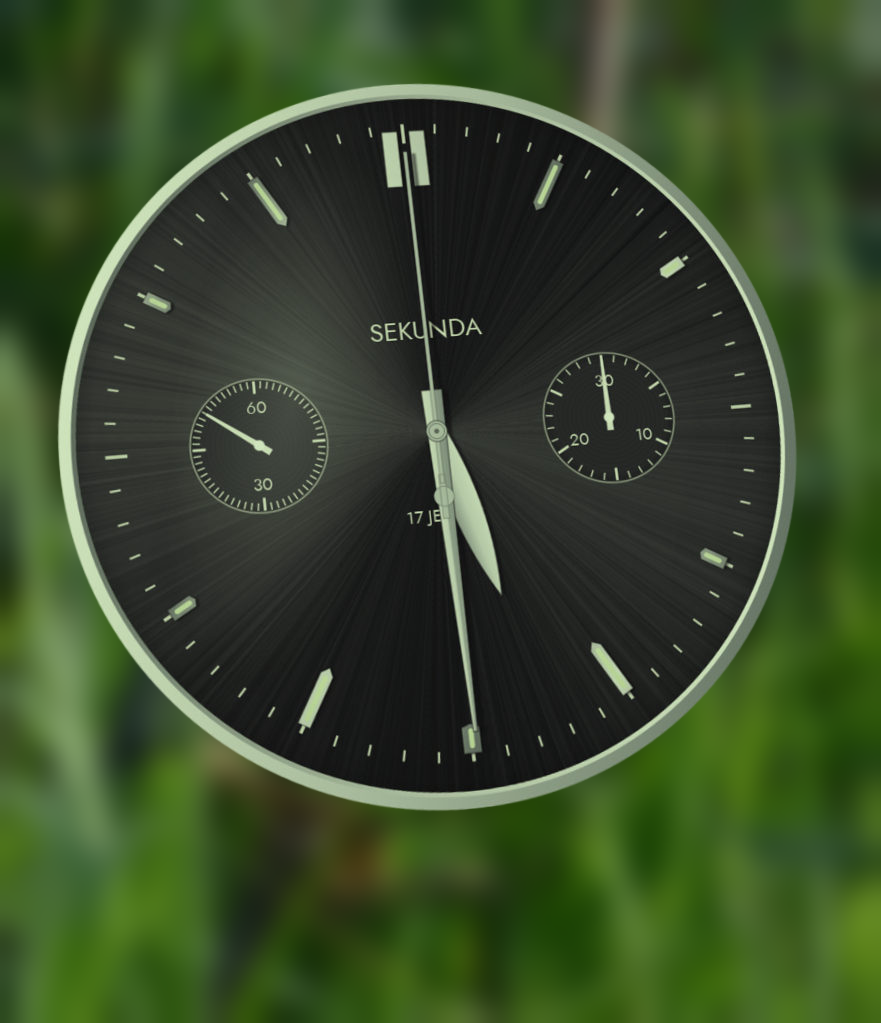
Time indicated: 5,29,51
